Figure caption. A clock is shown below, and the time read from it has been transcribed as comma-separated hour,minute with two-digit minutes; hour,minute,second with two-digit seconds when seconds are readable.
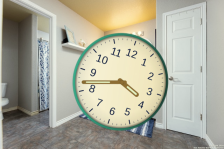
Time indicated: 3,42
